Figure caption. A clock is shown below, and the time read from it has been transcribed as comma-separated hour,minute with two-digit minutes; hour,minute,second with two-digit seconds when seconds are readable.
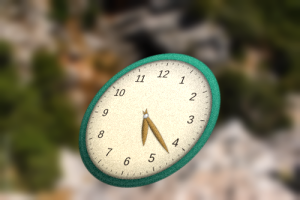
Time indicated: 5,22
